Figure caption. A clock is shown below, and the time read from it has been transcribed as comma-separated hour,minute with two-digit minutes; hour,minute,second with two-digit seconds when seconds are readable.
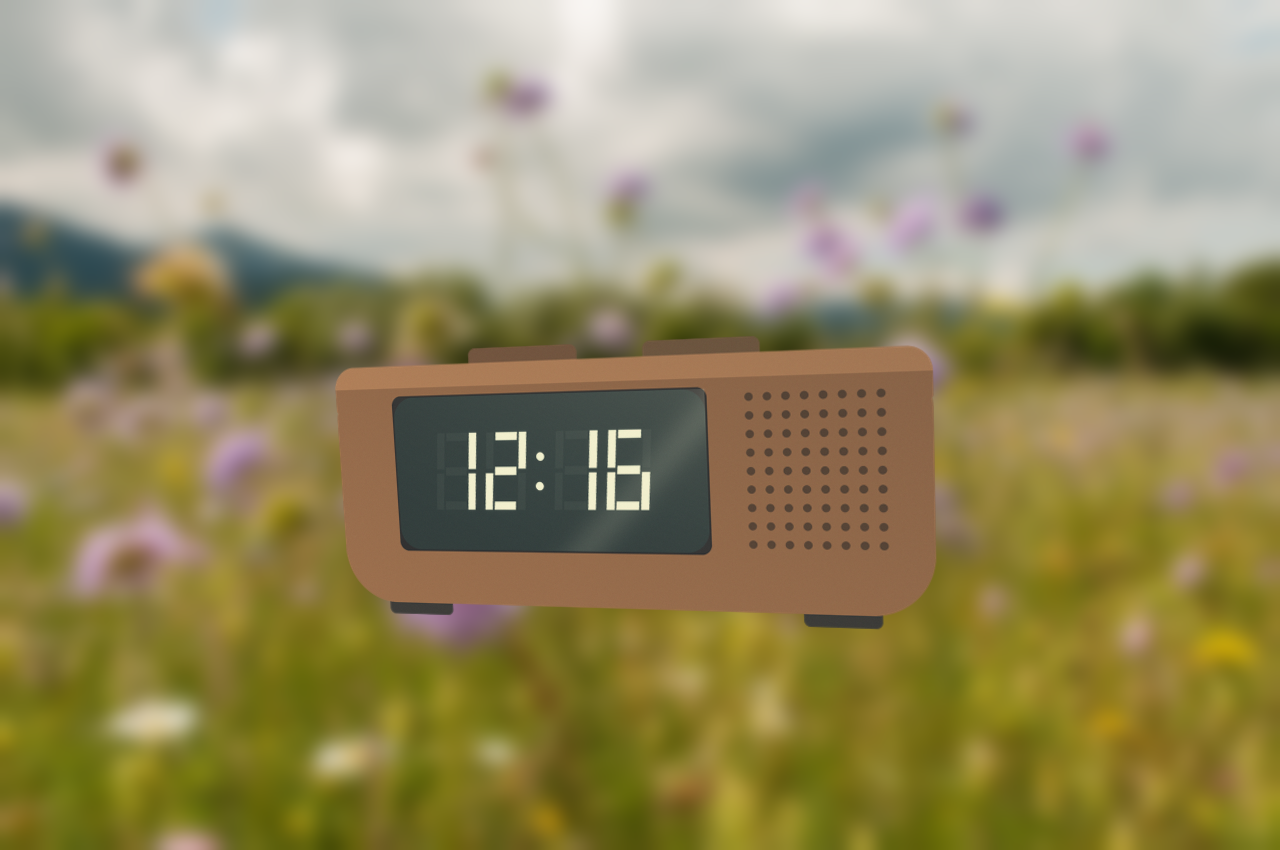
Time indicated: 12,16
